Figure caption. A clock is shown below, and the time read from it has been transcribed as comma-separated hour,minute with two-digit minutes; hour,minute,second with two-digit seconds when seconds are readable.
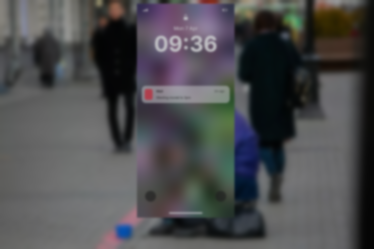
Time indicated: 9,36
